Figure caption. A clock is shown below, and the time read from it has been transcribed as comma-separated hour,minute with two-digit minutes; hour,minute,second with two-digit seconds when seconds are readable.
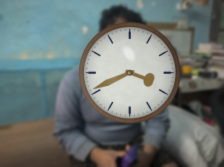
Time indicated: 3,41
